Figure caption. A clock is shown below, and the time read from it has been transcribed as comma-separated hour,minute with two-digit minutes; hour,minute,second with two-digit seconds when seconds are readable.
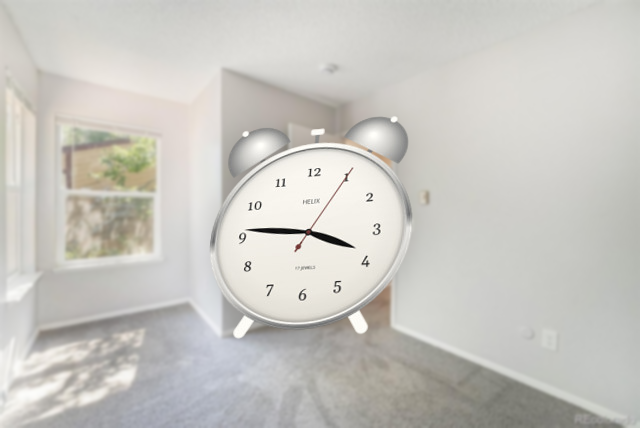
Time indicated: 3,46,05
